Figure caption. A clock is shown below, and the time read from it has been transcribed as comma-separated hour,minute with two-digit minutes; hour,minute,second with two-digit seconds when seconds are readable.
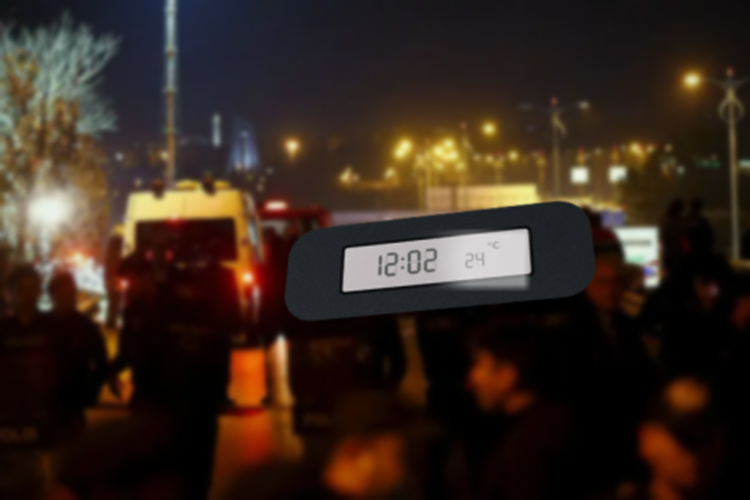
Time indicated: 12,02
